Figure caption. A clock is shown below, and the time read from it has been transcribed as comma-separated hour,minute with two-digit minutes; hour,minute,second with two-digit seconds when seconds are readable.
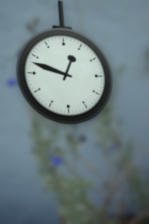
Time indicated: 12,48
